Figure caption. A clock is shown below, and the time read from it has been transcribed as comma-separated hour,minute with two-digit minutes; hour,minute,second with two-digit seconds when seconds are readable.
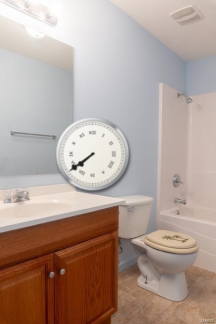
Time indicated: 7,39
